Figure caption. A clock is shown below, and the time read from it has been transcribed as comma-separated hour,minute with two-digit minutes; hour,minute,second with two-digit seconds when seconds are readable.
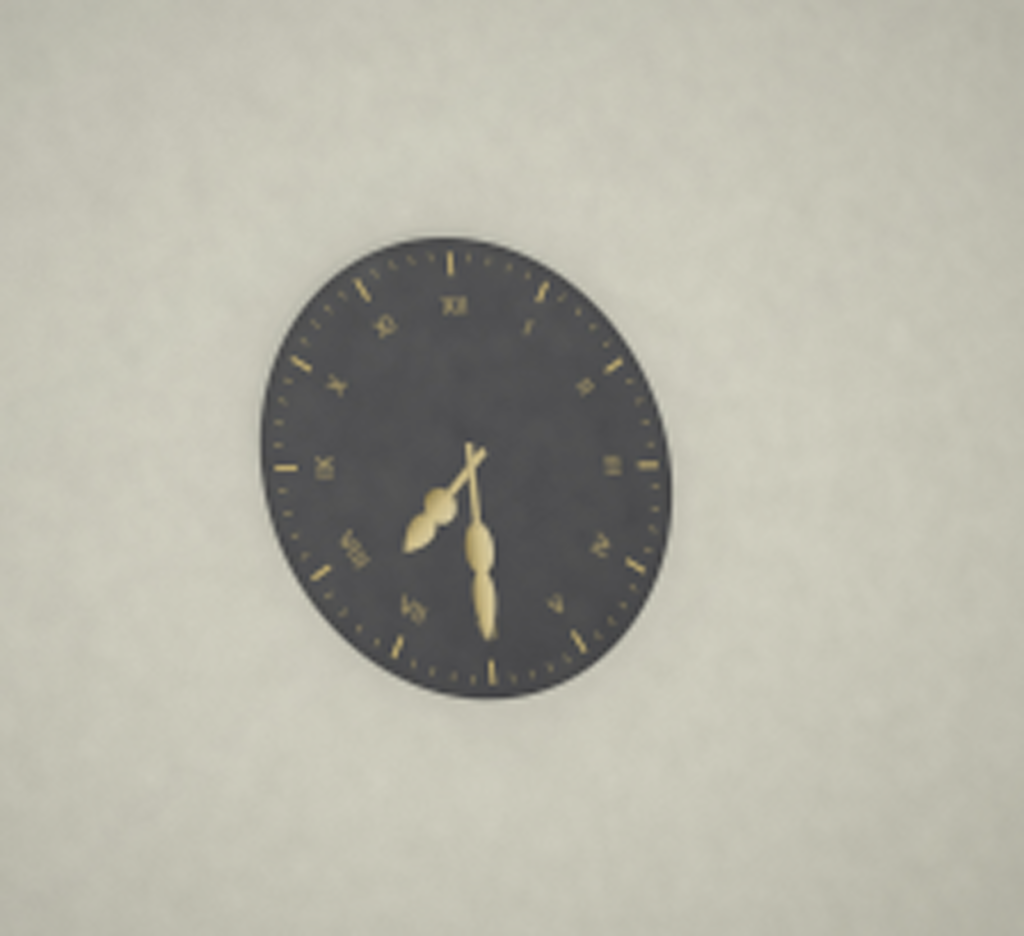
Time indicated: 7,30
